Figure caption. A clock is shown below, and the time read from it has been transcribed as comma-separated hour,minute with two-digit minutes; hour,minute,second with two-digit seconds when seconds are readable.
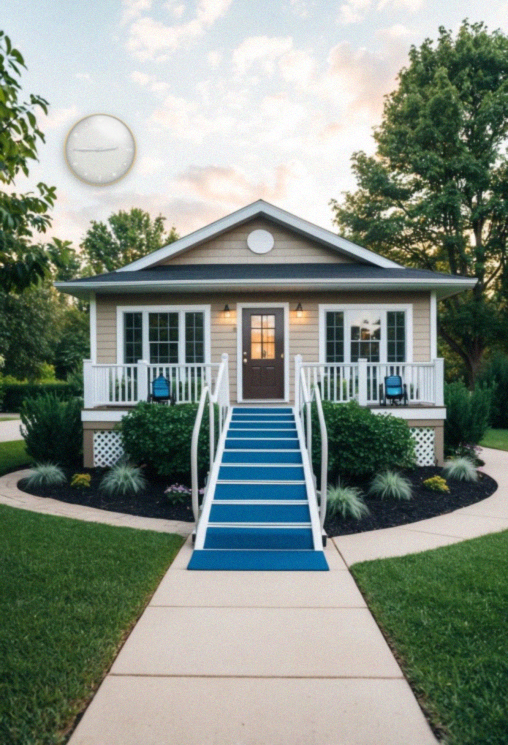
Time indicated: 2,45
